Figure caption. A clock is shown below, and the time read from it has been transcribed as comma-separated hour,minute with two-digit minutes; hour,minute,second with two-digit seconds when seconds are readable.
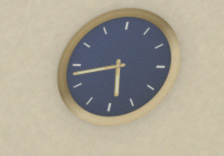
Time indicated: 5,43
